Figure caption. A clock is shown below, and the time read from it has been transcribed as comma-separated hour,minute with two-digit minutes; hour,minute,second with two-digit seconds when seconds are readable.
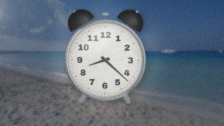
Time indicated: 8,22
